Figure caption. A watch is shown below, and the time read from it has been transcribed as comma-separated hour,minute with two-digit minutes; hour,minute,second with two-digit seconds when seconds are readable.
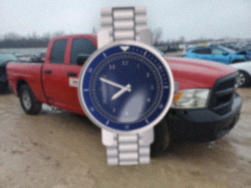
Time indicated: 7,49
